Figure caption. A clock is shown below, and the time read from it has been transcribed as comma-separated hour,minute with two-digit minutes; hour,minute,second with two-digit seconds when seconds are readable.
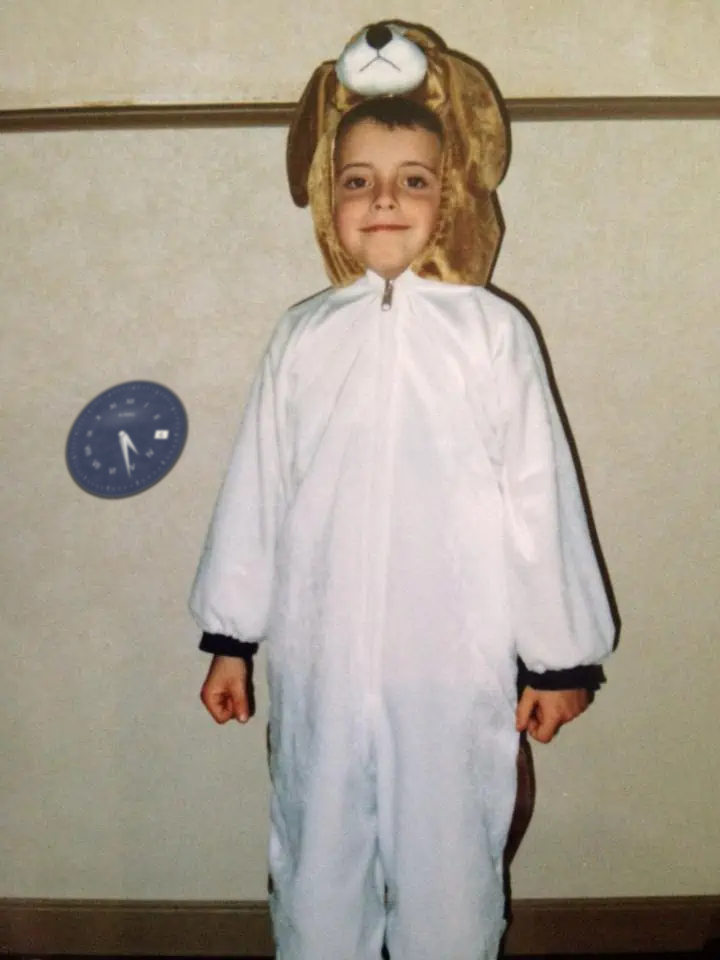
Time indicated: 4,26
